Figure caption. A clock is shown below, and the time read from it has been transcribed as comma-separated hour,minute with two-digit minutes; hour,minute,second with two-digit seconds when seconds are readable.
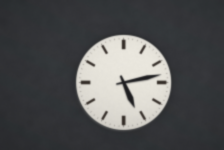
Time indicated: 5,13
